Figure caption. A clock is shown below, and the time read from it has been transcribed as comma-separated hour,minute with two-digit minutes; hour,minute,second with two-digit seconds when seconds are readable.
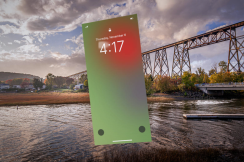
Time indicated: 4,17
